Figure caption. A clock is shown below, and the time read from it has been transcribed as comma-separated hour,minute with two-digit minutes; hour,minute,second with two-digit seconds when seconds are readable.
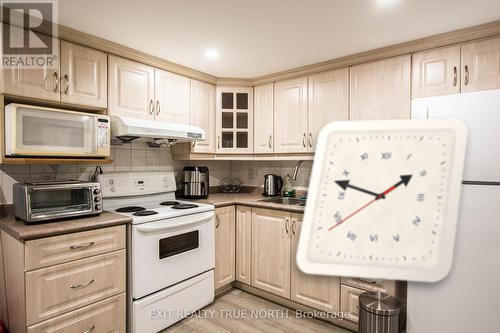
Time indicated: 1,47,39
